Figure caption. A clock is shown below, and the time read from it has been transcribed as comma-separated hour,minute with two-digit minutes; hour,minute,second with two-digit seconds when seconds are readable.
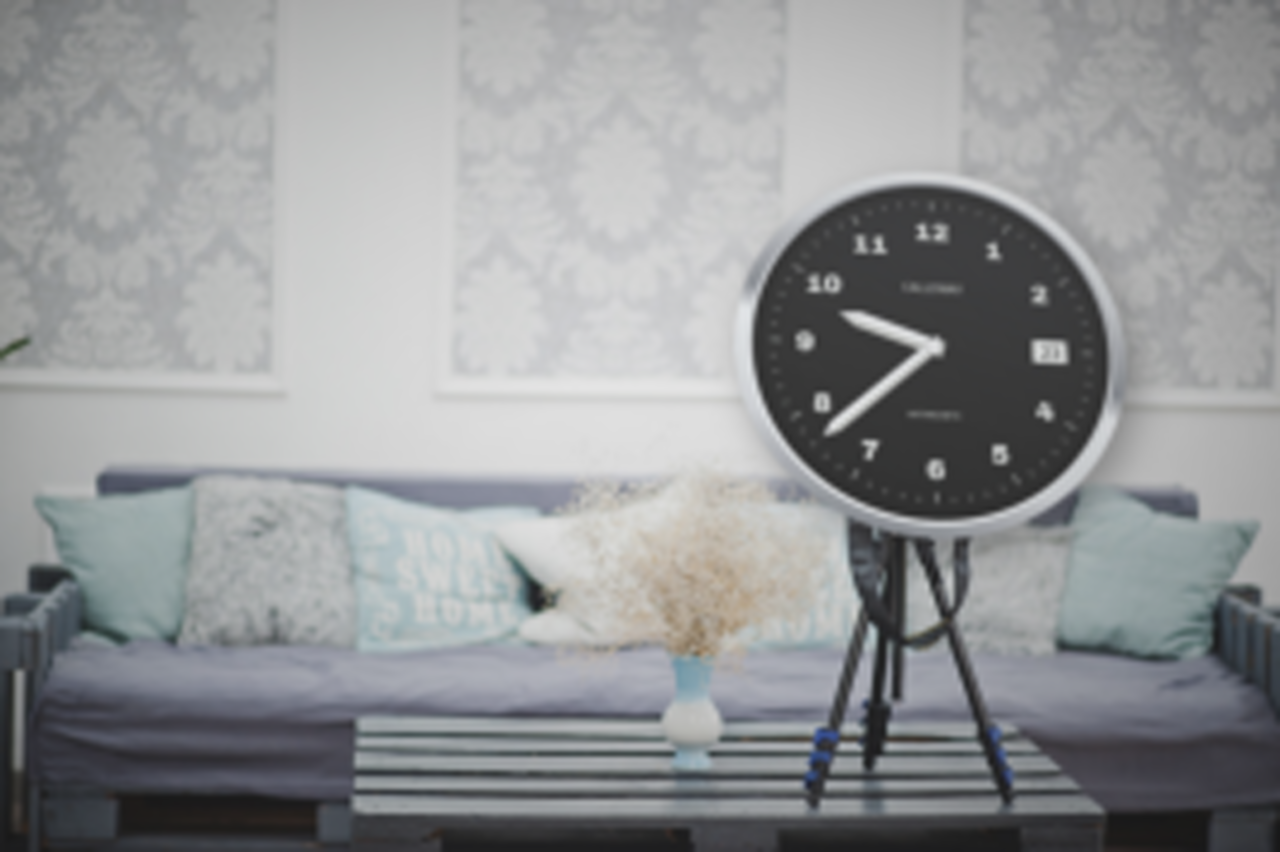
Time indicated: 9,38
